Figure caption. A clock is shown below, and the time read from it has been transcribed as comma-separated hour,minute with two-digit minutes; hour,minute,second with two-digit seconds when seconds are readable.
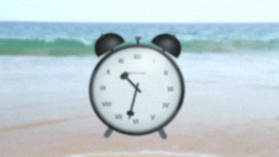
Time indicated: 10,32
